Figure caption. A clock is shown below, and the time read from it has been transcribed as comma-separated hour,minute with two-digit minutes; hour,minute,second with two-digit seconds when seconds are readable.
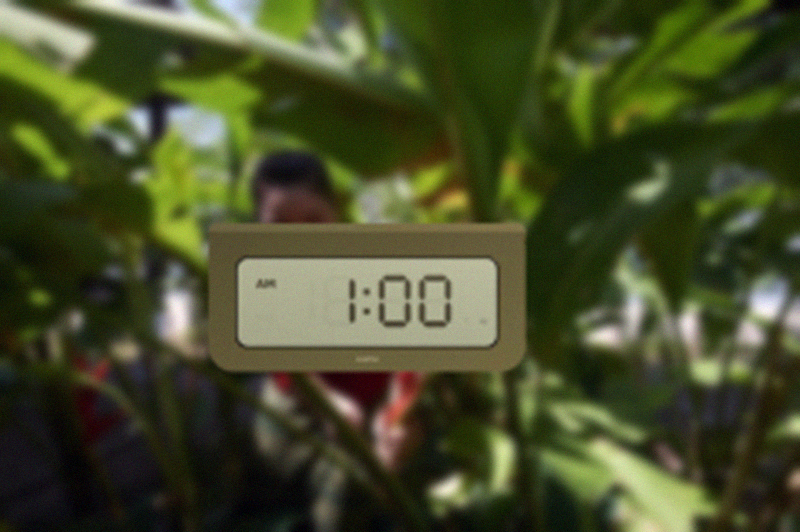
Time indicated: 1,00
